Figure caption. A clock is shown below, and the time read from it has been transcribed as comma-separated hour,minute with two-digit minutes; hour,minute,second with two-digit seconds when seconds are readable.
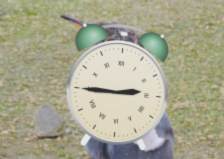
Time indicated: 2,45
